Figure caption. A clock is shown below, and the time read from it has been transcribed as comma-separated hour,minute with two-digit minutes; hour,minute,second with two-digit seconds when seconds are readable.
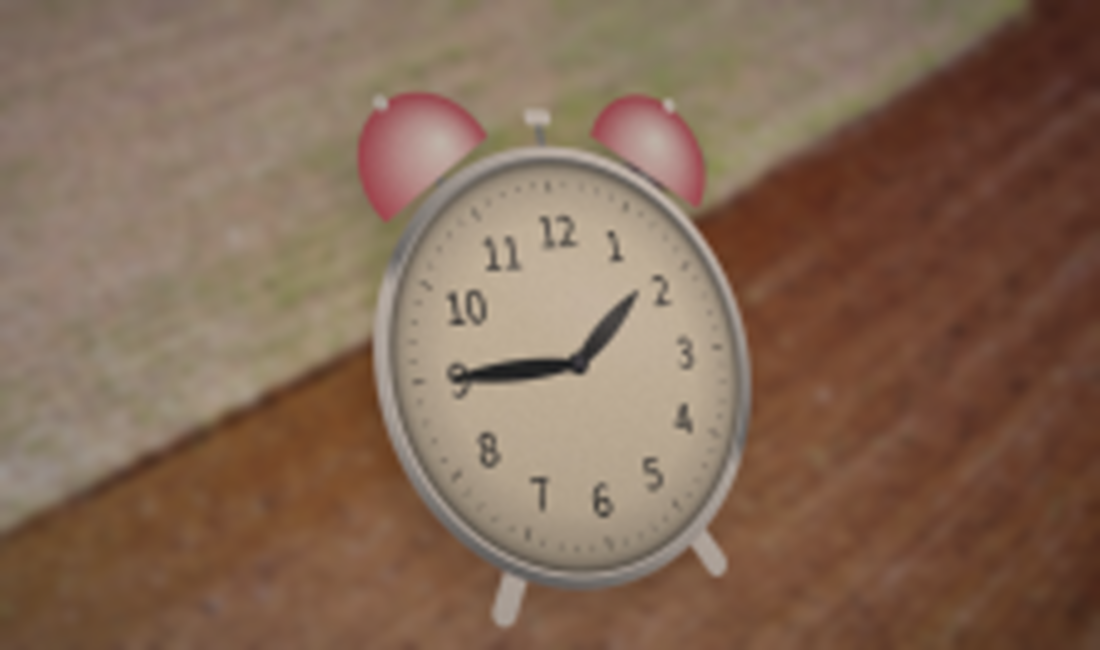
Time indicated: 1,45
